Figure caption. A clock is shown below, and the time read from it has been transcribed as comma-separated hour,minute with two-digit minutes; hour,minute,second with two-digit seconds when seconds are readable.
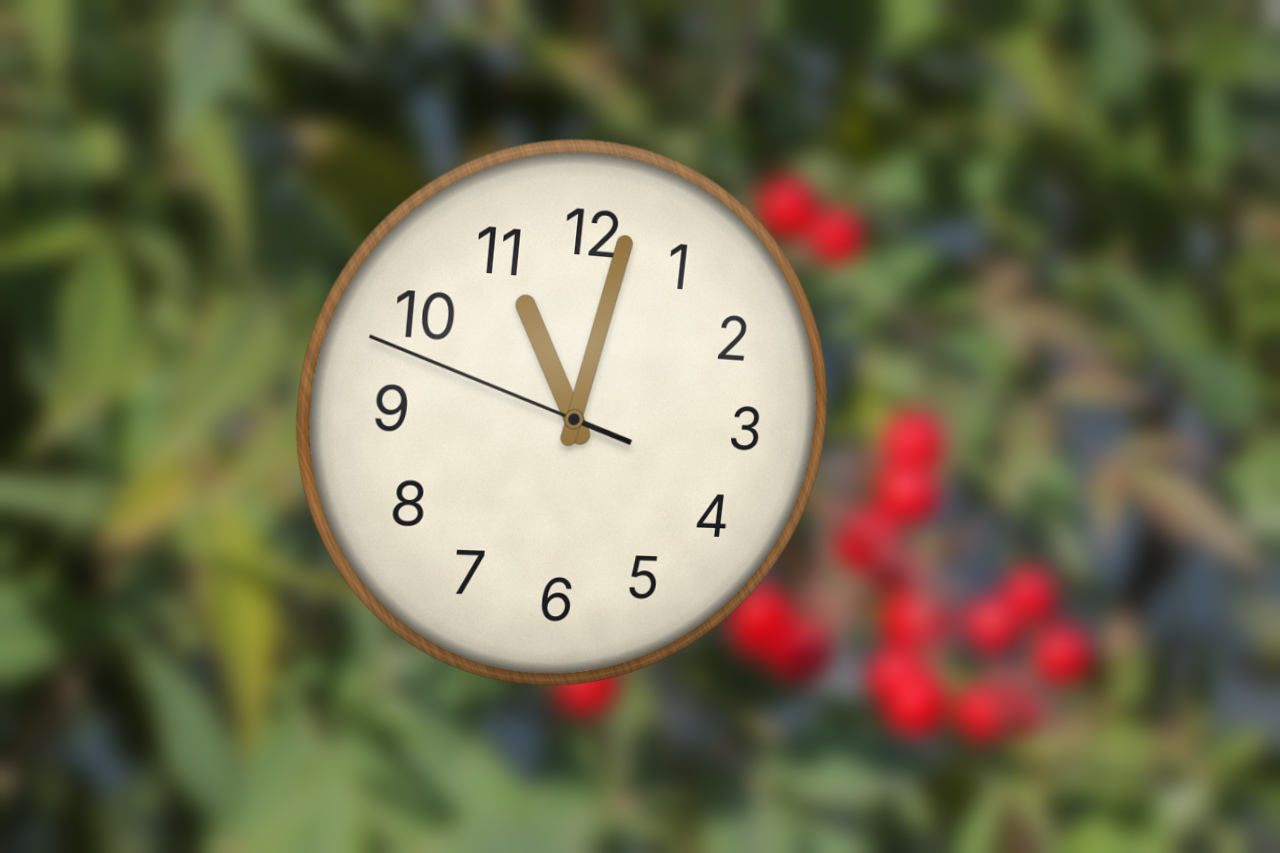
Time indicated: 11,01,48
